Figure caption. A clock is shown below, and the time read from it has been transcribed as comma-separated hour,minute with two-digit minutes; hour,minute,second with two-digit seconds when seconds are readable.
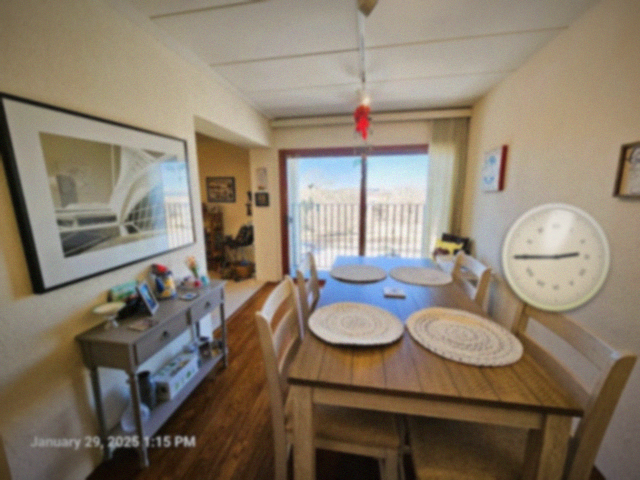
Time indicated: 2,45
